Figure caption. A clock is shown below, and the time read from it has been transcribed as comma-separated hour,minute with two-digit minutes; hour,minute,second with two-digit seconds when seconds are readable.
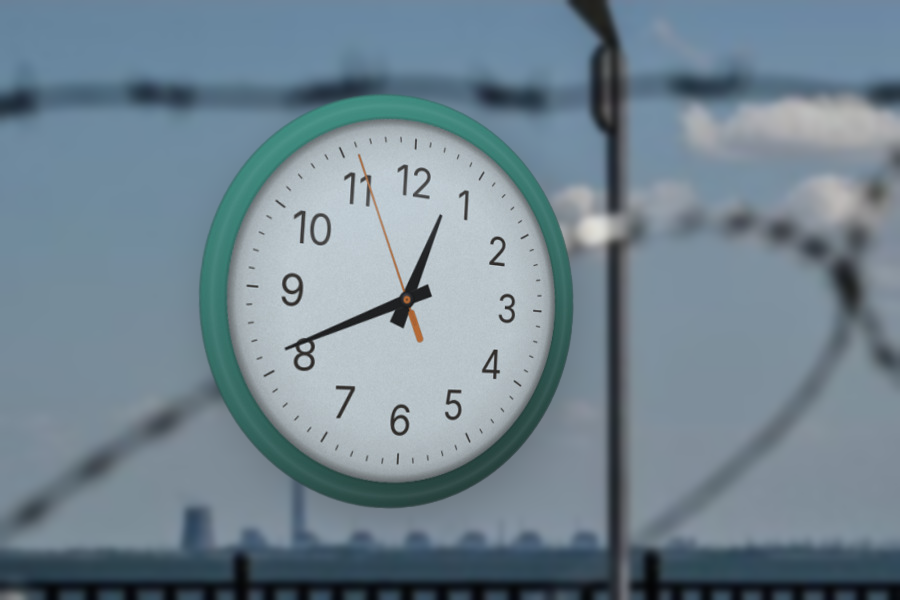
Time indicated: 12,40,56
